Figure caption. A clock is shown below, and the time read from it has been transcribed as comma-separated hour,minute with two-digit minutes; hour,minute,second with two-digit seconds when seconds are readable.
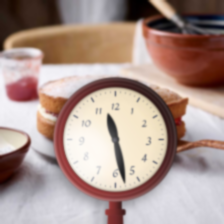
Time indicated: 11,28
